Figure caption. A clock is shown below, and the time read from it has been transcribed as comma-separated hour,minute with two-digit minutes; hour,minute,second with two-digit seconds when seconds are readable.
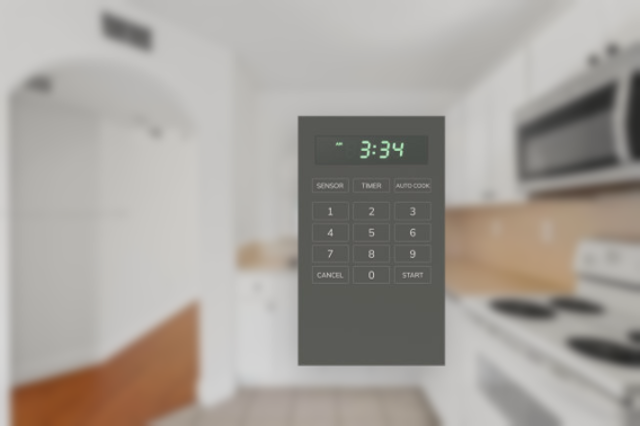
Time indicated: 3,34
